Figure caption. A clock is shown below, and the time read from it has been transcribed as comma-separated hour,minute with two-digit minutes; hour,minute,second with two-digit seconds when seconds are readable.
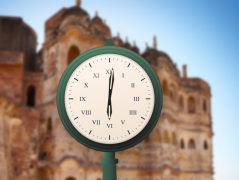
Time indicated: 6,01
